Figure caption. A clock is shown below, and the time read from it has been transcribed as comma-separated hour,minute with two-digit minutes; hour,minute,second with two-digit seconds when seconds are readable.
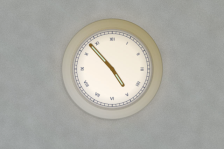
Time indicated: 4,53
